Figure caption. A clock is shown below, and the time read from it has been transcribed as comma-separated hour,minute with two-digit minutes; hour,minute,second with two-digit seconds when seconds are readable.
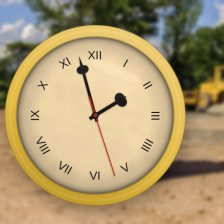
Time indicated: 1,57,27
